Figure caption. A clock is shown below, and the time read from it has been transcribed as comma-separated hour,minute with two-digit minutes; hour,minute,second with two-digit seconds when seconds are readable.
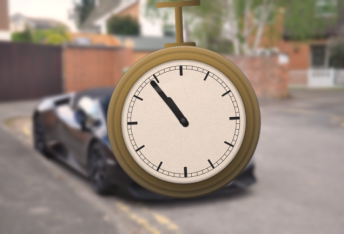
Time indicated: 10,54
